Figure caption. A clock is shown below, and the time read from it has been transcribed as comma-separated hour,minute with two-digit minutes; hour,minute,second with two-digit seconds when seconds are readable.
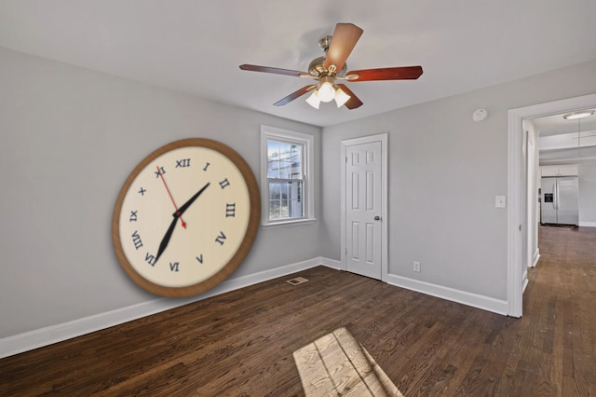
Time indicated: 1,33,55
